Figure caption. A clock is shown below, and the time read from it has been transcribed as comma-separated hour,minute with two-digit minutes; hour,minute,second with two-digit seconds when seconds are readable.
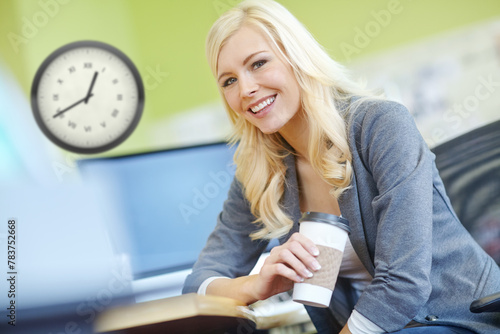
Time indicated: 12,40
